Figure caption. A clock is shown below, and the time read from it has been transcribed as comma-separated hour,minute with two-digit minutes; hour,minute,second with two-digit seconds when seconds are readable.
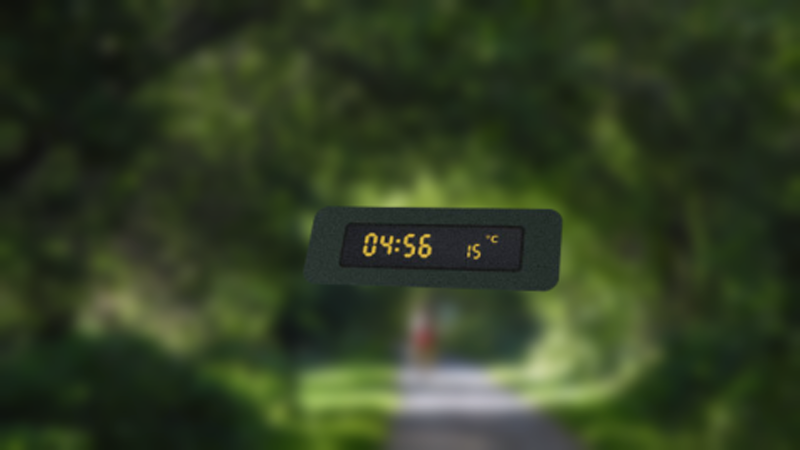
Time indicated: 4,56
